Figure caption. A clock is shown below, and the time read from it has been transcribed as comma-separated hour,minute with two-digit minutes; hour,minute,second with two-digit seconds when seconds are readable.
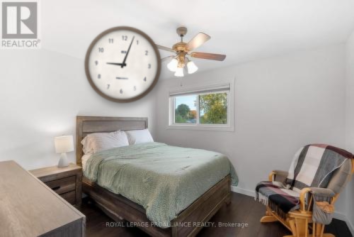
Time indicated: 9,03
